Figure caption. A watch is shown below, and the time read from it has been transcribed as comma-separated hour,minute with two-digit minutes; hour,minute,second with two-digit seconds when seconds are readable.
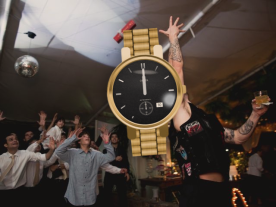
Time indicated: 12,00
